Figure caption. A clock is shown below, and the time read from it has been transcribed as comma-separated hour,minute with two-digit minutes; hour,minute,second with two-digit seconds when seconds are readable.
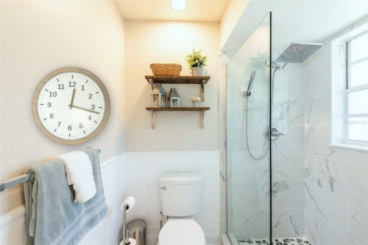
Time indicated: 12,17
